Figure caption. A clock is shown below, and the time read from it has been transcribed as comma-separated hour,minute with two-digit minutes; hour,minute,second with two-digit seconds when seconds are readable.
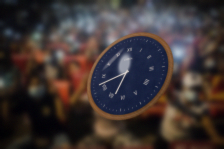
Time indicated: 6,42
